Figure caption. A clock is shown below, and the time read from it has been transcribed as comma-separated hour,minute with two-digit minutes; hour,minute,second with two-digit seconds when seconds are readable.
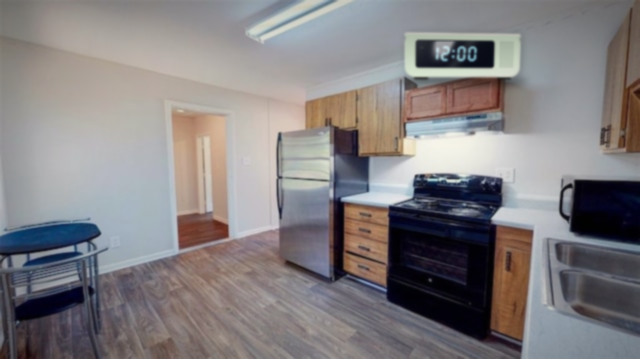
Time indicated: 12,00
